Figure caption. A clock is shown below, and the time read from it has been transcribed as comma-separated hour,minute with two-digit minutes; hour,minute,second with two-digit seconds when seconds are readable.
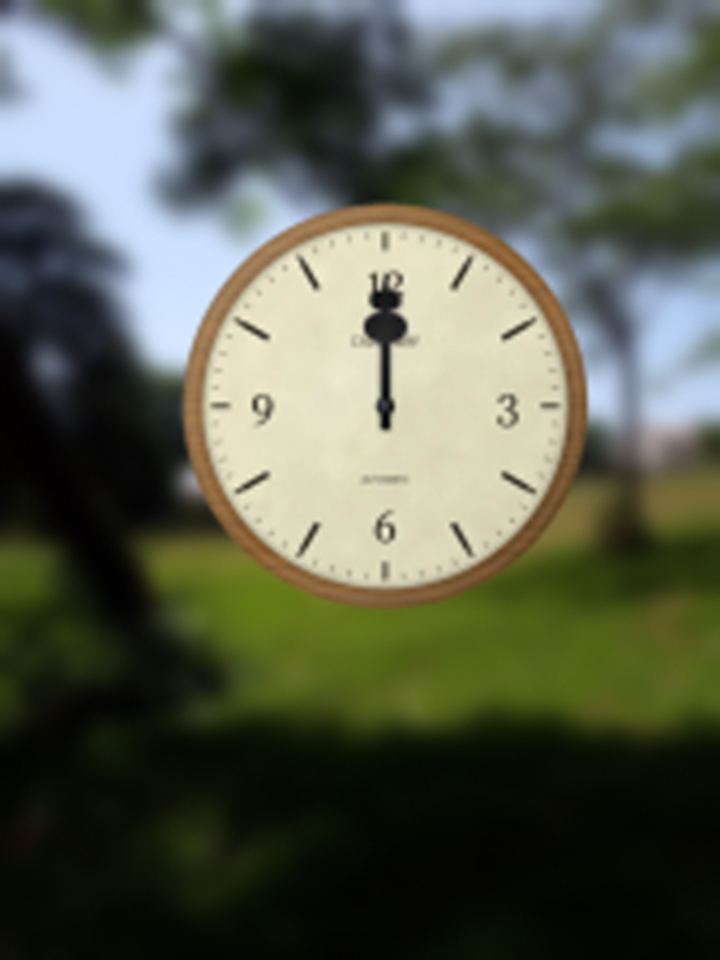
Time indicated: 12,00
